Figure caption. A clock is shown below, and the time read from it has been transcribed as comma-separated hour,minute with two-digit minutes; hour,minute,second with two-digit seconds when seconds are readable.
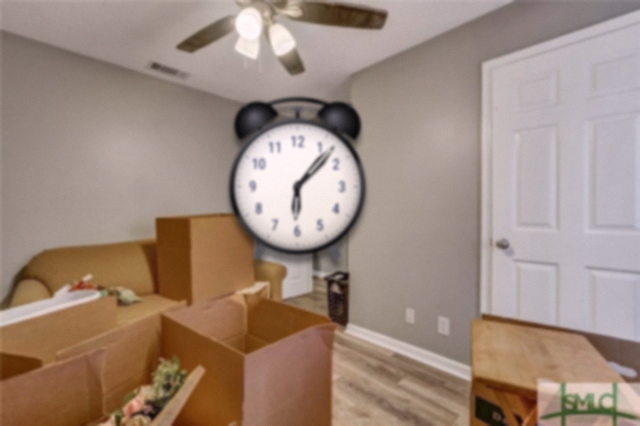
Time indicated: 6,07
